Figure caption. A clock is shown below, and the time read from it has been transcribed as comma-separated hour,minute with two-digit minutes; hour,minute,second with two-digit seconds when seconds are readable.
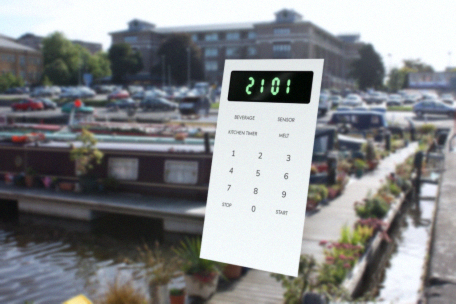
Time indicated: 21,01
